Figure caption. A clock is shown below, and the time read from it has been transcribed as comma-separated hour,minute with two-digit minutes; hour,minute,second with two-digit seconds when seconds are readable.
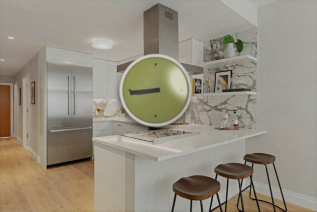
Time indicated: 8,44
